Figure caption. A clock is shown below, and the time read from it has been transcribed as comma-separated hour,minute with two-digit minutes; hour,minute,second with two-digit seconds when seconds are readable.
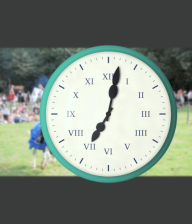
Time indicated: 7,02
